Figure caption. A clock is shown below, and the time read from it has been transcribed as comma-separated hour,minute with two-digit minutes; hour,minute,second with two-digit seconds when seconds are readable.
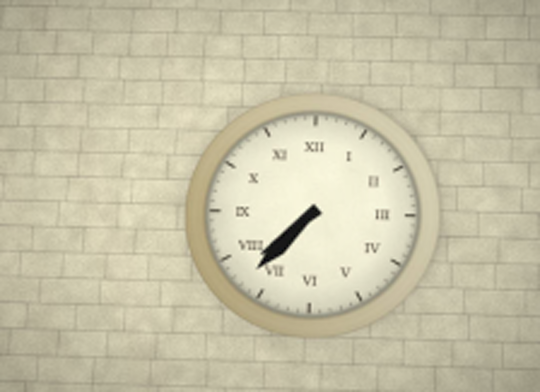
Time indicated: 7,37
